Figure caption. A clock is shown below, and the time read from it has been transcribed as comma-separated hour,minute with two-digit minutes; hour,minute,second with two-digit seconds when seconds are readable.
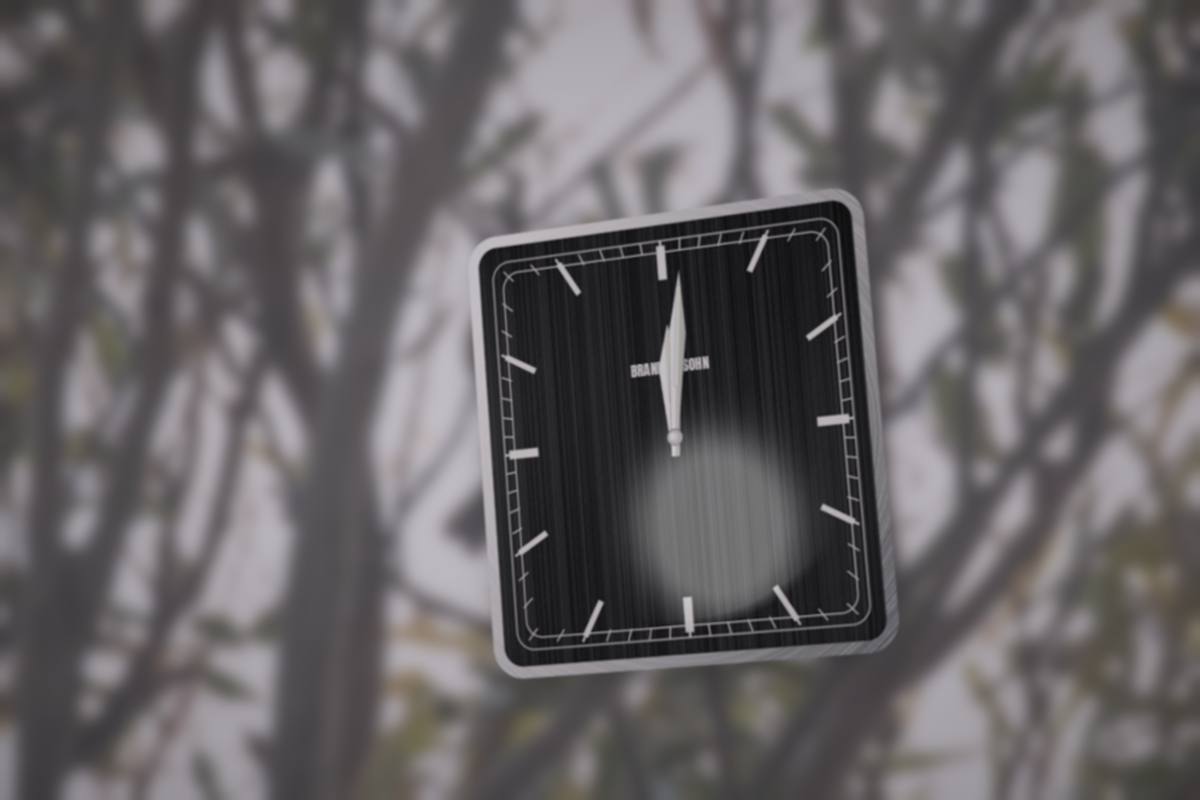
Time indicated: 12,01
